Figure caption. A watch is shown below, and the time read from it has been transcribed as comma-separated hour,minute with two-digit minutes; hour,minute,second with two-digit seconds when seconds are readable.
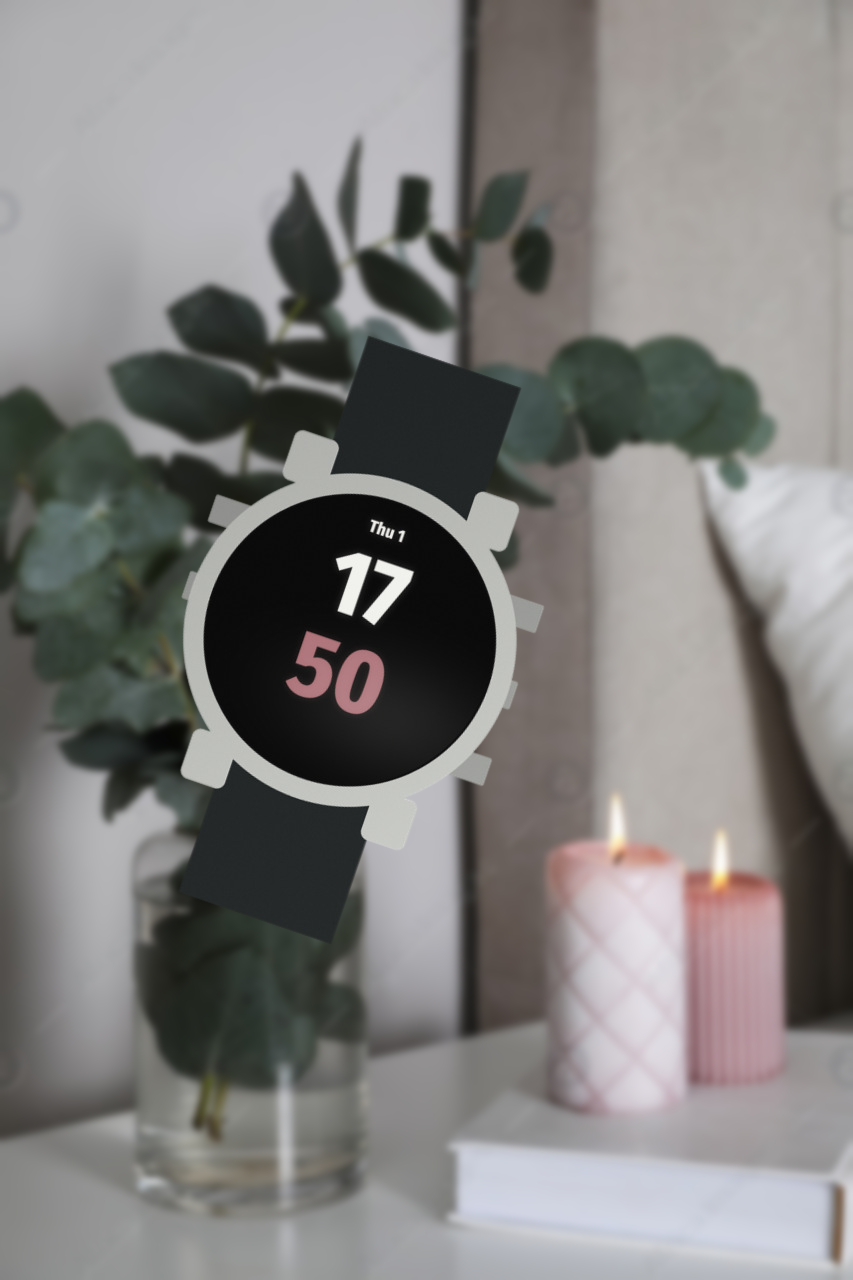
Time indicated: 17,50
